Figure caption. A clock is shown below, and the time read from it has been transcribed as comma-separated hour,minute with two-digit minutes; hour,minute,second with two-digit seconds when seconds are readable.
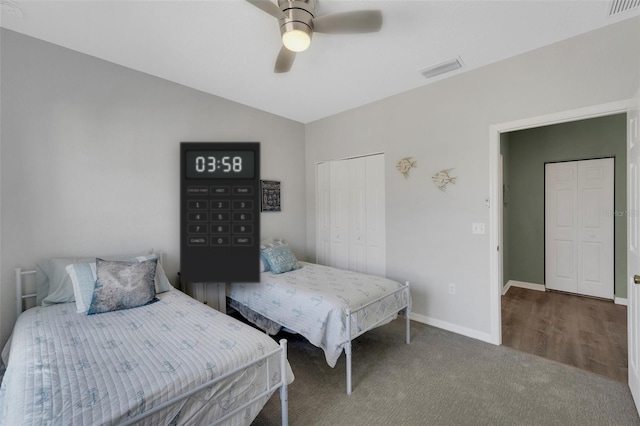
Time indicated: 3,58
